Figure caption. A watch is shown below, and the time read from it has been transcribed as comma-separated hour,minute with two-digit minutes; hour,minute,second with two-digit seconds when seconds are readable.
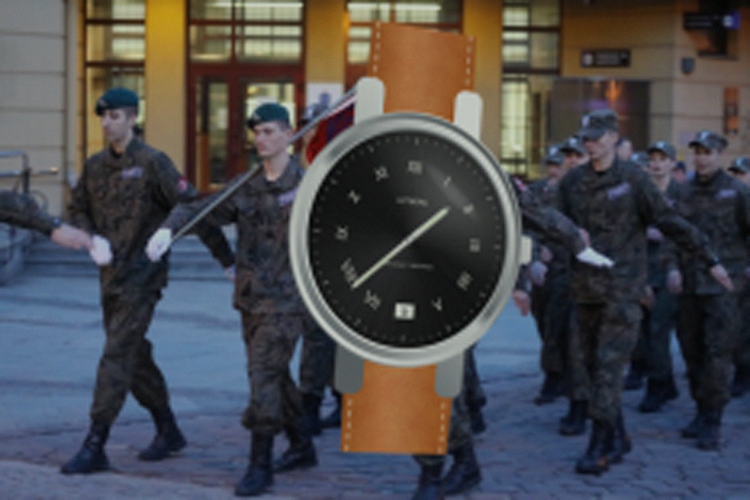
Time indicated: 1,38
